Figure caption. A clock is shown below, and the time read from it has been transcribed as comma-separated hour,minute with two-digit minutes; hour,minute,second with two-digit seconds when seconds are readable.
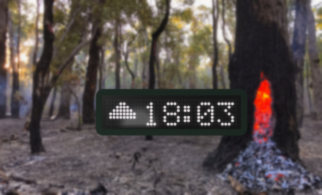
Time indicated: 18,03
